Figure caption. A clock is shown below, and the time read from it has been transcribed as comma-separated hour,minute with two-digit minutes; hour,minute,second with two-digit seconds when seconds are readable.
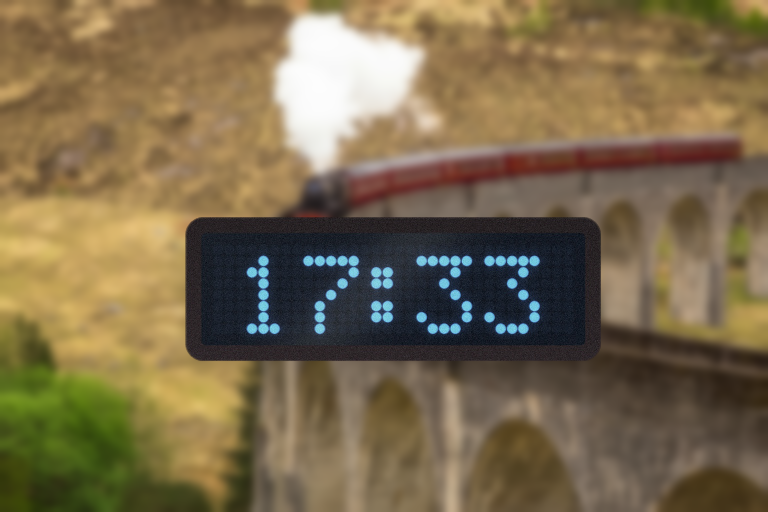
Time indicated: 17,33
